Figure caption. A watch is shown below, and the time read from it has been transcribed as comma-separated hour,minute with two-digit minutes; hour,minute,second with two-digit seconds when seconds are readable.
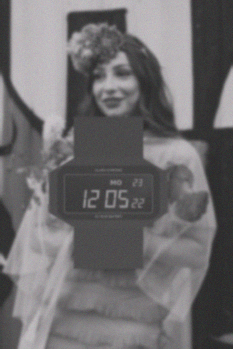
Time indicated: 12,05
